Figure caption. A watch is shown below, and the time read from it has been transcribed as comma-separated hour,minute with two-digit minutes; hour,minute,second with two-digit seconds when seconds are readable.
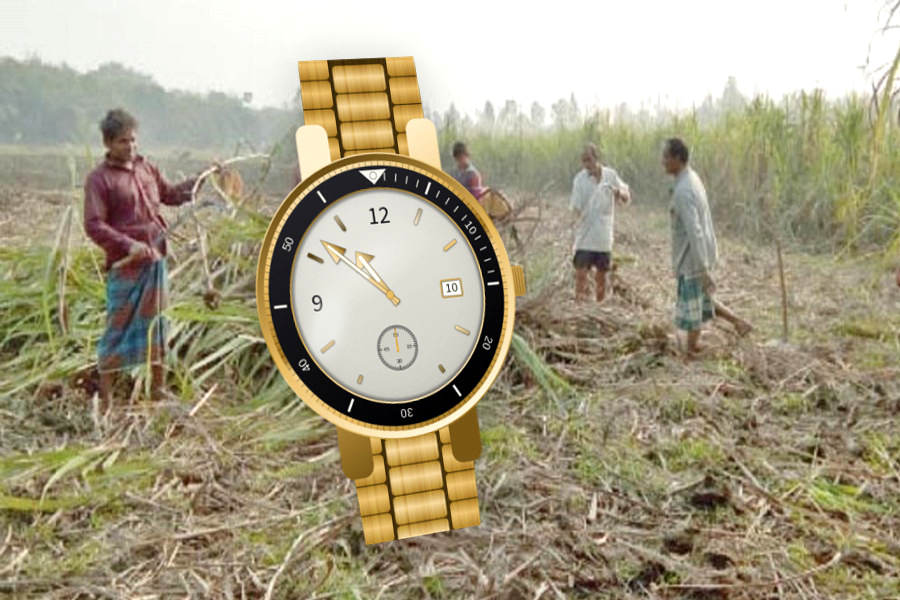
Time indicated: 10,52
